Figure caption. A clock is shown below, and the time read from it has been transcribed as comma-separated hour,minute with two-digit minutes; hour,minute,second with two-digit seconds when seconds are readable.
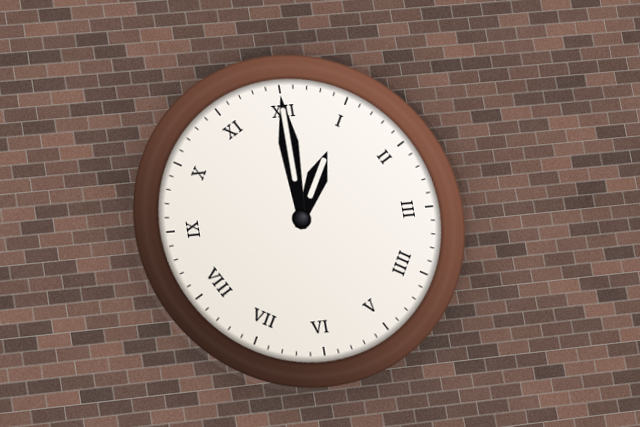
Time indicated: 1,00
